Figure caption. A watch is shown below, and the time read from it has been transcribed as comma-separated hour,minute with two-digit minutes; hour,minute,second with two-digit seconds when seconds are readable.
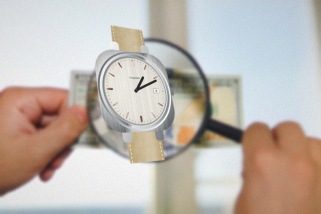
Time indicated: 1,11
